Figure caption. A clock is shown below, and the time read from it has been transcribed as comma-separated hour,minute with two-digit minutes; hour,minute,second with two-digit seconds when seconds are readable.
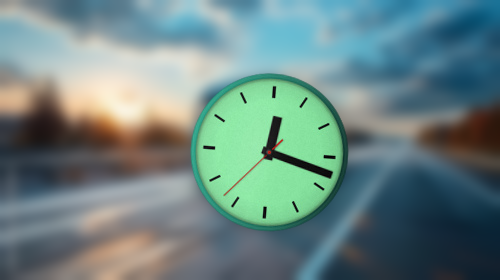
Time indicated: 12,17,37
